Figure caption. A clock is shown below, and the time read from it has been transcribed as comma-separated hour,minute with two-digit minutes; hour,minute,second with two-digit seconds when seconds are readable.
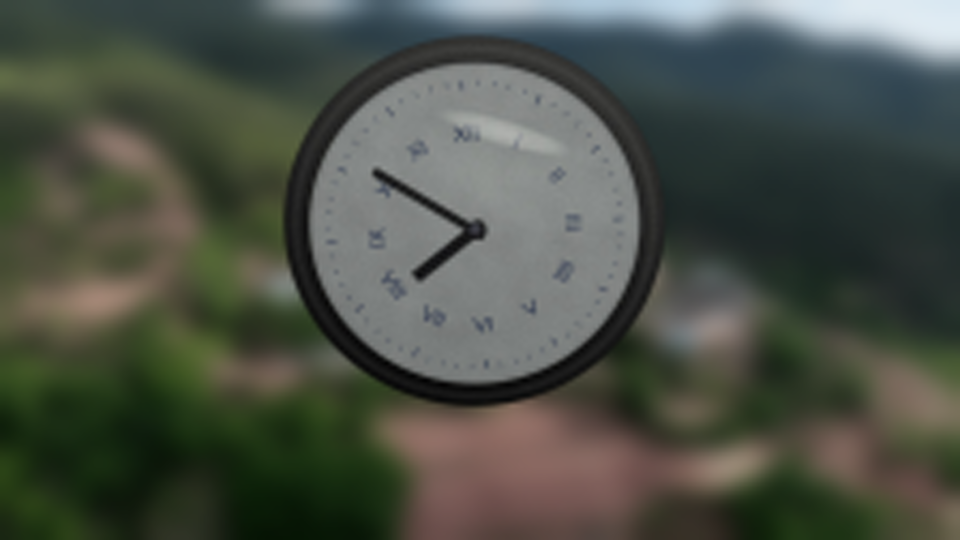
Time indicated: 7,51
